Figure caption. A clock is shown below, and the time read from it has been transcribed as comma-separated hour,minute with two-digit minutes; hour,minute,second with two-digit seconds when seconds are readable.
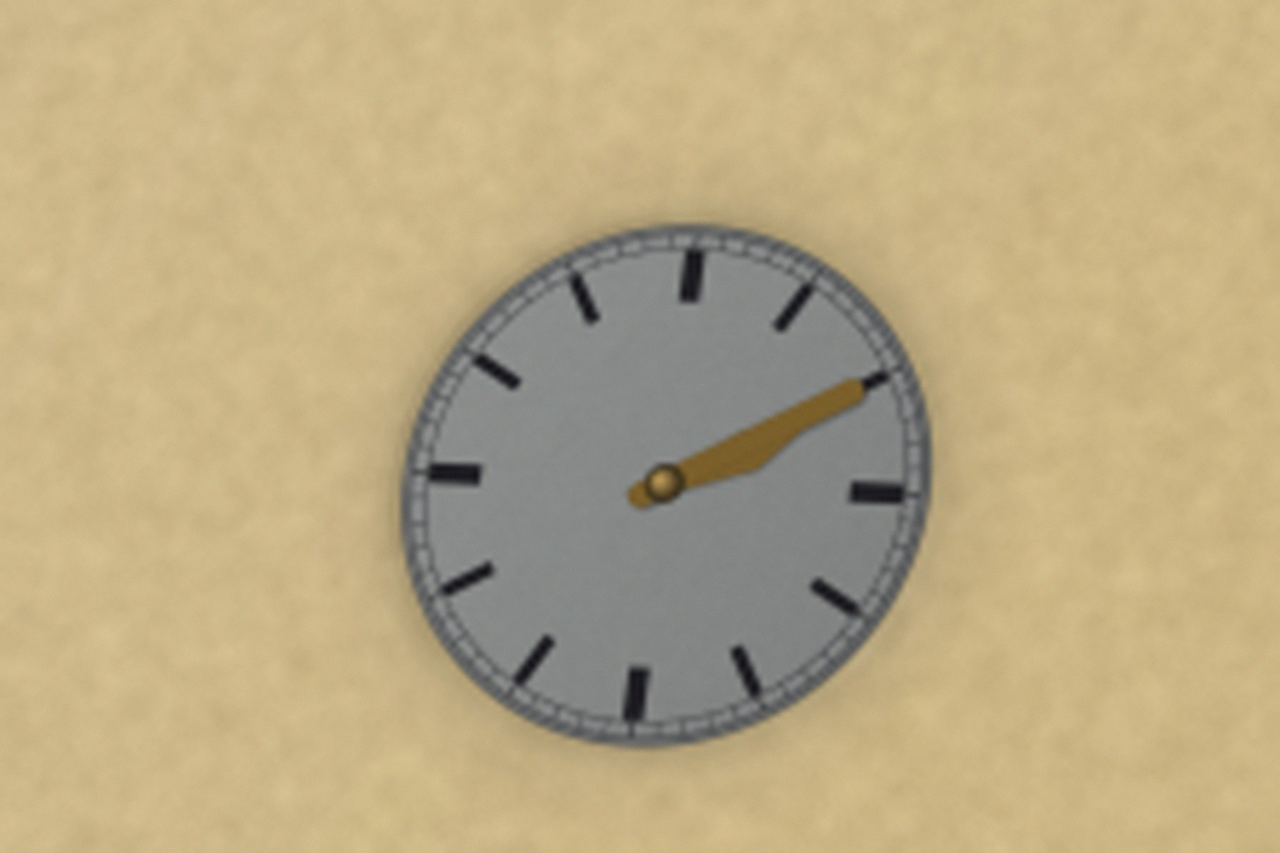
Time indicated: 2,10
